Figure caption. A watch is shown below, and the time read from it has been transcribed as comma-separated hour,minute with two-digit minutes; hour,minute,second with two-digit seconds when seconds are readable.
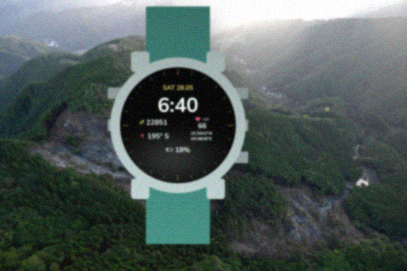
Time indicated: 6,40
